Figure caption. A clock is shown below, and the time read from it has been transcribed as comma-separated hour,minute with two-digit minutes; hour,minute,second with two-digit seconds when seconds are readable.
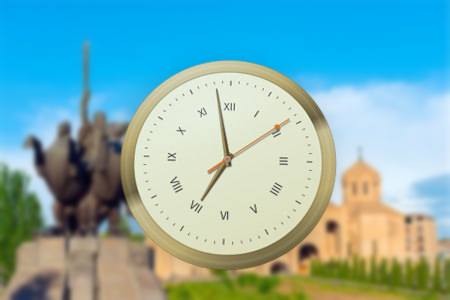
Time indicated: 6,58,09
